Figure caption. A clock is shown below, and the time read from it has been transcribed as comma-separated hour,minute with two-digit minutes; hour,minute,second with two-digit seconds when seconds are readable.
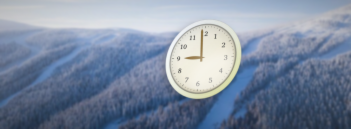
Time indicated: 8,59
